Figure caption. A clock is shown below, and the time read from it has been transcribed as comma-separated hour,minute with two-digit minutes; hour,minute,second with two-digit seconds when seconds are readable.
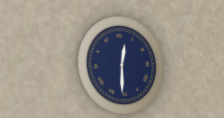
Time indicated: 12,31
